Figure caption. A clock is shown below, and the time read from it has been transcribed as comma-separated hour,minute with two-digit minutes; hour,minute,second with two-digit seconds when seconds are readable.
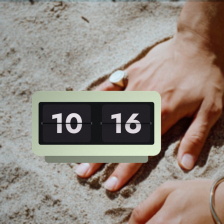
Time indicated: 10,16
